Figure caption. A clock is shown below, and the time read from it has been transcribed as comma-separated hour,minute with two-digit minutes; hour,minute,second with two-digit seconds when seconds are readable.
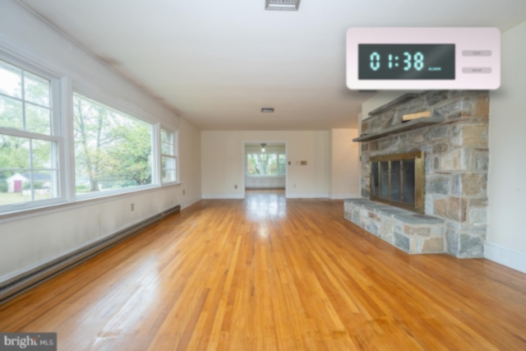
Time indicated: 1,38
